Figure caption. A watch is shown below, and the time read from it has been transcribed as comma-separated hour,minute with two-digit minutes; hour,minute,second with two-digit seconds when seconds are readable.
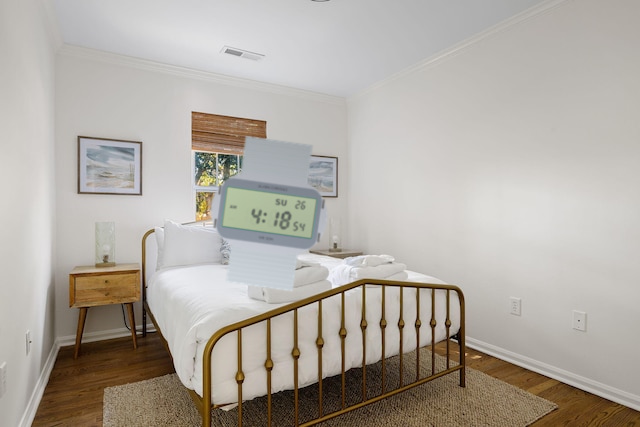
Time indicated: 4,18,54
